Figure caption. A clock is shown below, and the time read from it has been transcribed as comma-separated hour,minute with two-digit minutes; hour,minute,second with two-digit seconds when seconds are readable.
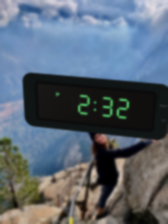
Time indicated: 2,32
